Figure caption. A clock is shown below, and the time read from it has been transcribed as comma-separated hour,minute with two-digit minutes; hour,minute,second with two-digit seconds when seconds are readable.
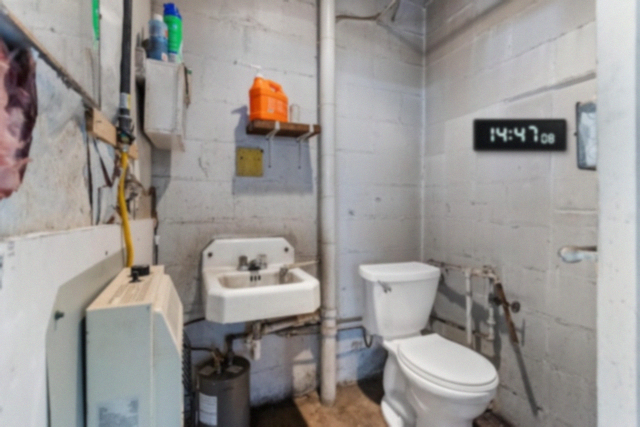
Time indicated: 14,47
